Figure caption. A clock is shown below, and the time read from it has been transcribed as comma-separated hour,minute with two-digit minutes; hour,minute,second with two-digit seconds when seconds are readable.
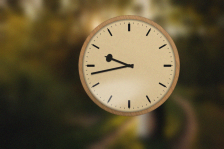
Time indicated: 9,43
